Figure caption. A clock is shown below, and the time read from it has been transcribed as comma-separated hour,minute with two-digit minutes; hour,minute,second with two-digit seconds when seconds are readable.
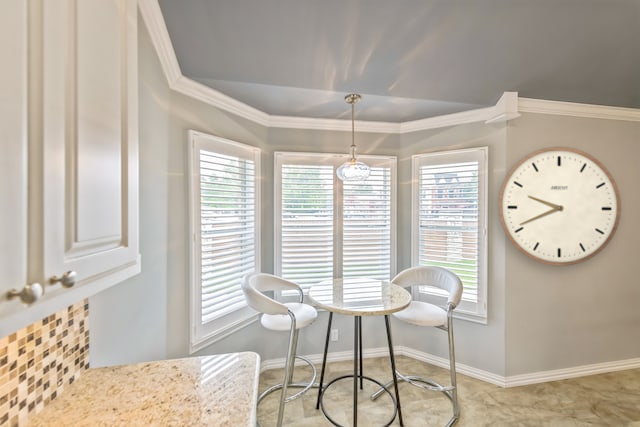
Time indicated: 9,41
